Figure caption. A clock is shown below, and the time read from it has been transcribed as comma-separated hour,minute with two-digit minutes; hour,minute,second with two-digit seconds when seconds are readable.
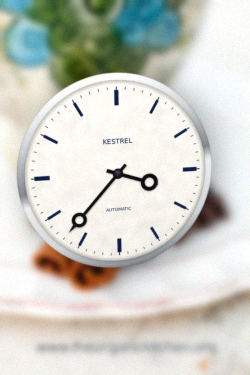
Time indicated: 3,37
